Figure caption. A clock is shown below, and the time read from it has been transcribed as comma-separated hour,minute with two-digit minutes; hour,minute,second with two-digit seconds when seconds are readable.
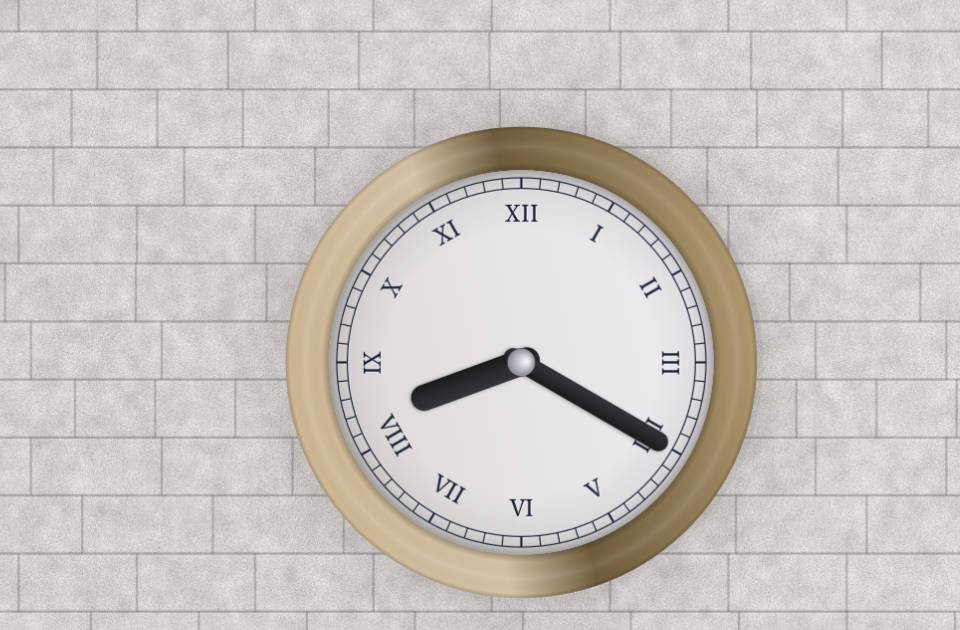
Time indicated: 8,20
